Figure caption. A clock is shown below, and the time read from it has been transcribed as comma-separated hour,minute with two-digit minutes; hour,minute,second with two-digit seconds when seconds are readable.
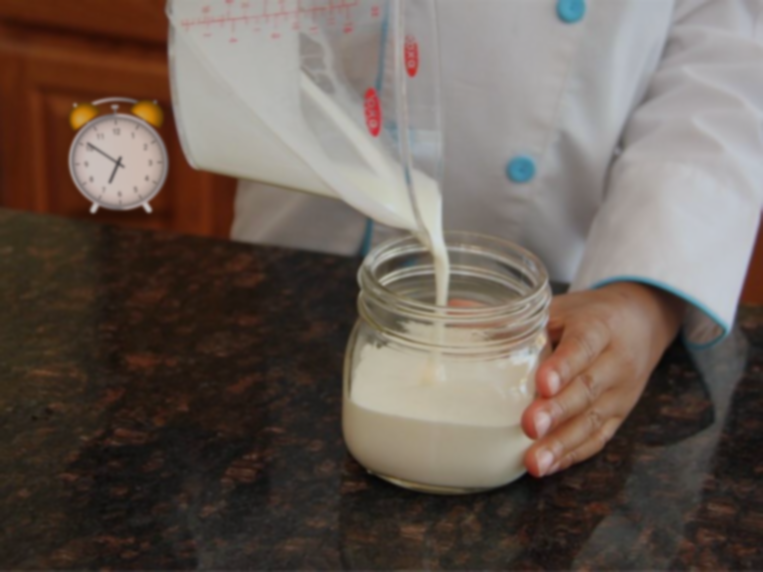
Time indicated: 6,51
